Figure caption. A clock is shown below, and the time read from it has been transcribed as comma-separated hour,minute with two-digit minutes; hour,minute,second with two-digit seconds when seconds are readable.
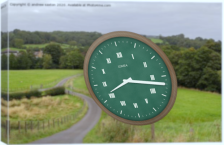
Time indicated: 8,17
